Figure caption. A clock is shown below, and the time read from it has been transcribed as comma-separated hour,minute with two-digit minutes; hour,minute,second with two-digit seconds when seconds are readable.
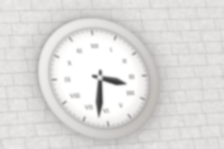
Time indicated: 3,32
